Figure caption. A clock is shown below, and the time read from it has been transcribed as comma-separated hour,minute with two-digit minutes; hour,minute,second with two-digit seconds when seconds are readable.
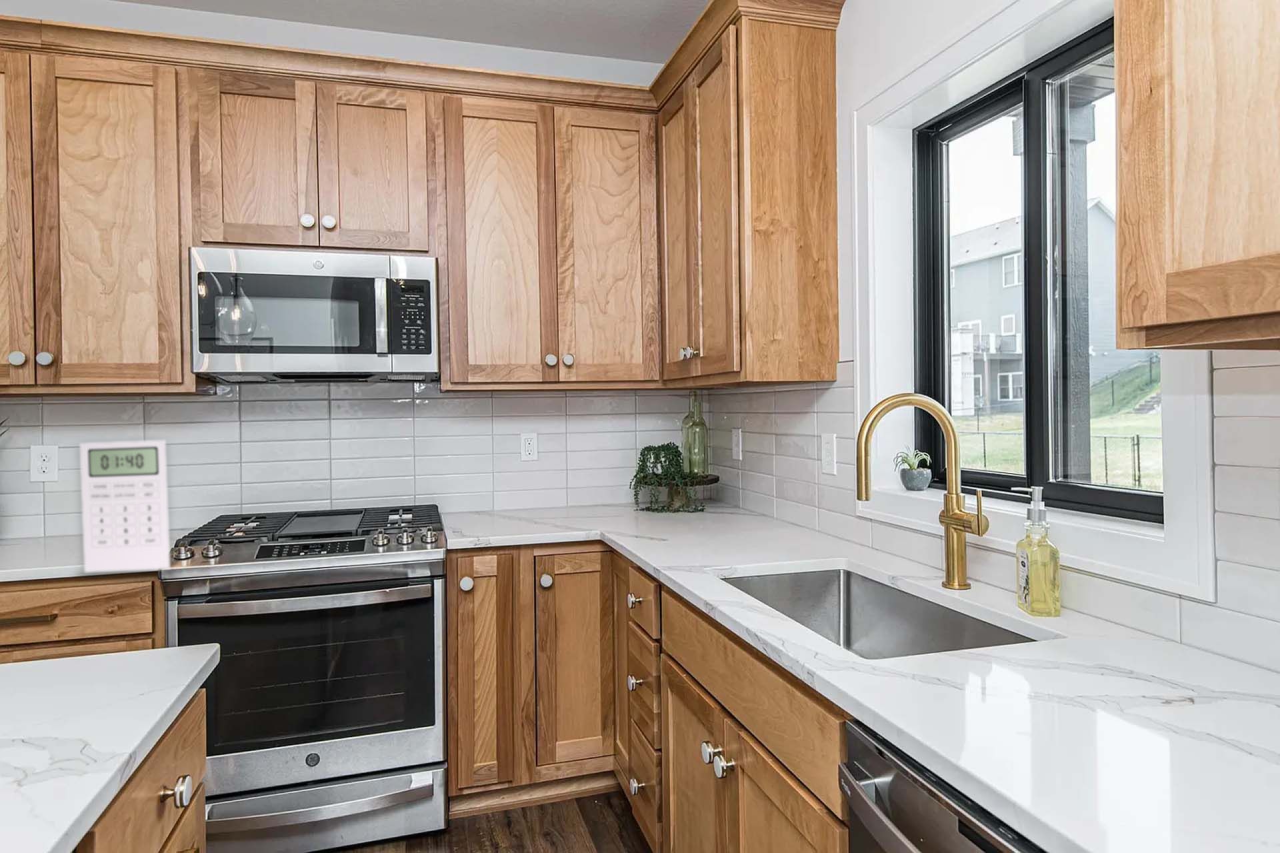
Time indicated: 1,40
